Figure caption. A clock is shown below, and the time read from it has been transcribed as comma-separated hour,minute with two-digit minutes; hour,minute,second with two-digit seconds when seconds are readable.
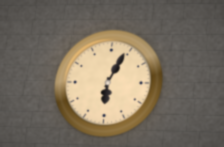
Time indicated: 6,04
